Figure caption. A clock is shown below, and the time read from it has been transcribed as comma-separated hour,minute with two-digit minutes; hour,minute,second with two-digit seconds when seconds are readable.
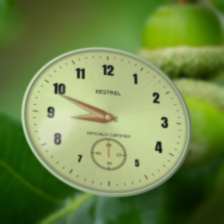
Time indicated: 8,49
